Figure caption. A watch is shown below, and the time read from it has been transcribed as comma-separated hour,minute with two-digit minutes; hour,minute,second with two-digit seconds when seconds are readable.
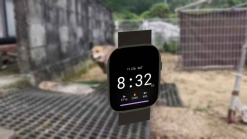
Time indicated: 8,32
